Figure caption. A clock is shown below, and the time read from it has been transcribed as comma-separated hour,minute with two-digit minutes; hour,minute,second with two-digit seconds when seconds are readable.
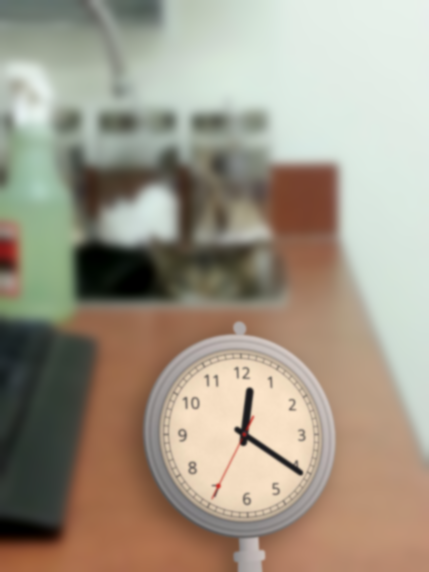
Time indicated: 12,20,35
